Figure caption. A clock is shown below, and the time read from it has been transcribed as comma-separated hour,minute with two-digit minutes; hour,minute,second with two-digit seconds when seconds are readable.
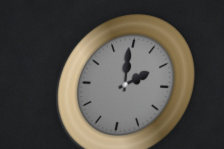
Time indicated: 1,59
